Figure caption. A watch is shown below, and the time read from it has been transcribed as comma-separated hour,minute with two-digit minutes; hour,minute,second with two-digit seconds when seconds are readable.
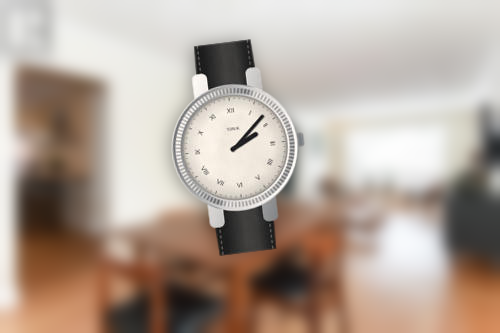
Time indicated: 2,08
